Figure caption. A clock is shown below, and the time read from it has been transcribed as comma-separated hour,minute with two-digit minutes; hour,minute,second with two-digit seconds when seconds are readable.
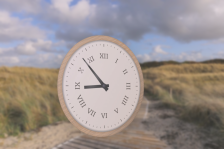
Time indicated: 8,53
